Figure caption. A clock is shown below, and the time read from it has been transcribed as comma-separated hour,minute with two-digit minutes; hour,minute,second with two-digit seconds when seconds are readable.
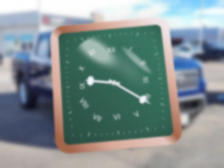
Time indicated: 9,21
